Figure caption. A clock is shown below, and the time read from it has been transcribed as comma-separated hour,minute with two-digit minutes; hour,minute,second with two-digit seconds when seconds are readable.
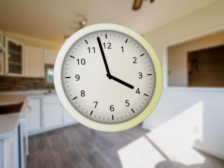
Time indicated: 3,58
